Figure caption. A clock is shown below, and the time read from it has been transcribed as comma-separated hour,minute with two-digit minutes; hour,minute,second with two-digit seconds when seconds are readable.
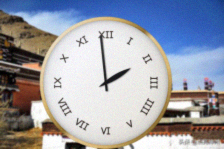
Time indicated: 1,59
